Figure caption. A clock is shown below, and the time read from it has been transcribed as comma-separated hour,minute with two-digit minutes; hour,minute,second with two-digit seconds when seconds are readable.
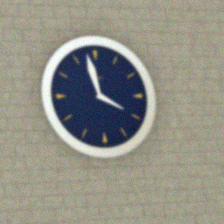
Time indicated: 3,58
